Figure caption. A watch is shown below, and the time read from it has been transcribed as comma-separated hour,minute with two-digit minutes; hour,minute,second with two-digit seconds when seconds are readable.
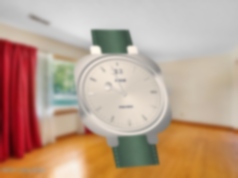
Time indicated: 9,58
